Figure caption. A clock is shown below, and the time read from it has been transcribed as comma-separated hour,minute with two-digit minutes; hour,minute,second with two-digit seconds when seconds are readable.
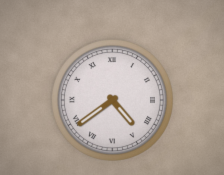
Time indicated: 4,39
